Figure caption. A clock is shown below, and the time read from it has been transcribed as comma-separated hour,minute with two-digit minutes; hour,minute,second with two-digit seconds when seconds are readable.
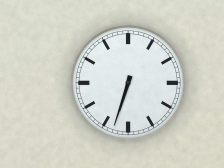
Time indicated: 6,33
